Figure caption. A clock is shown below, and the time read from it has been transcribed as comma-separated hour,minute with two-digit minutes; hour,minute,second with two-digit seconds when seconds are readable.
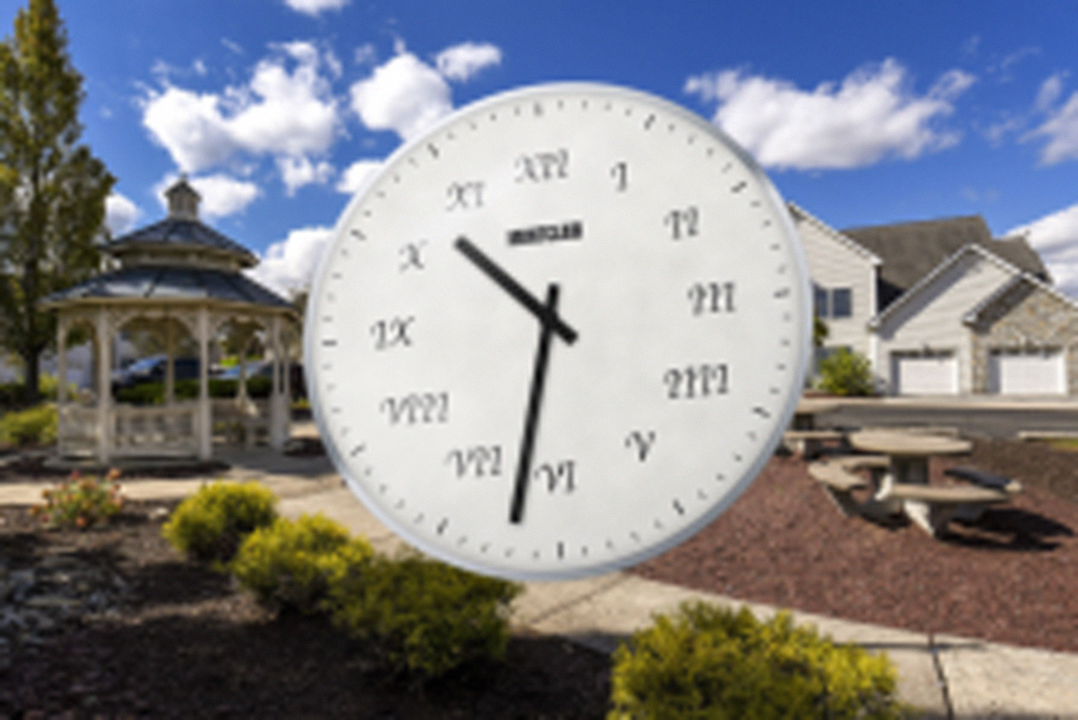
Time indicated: 10,32
